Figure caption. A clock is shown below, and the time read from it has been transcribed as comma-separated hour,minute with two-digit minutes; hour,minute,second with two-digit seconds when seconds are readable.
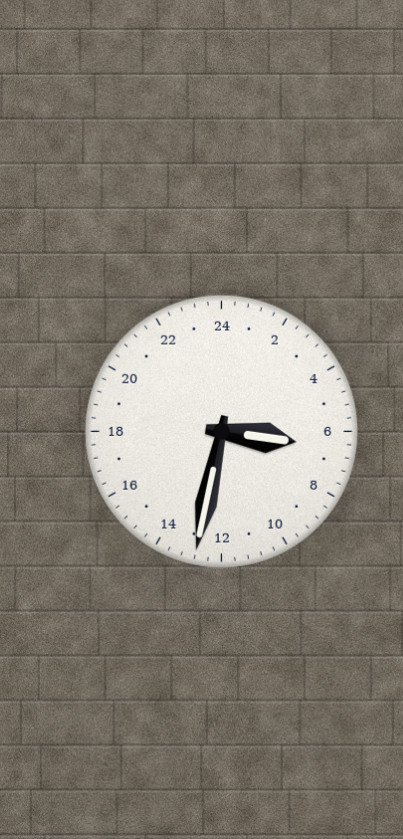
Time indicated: 6,32
